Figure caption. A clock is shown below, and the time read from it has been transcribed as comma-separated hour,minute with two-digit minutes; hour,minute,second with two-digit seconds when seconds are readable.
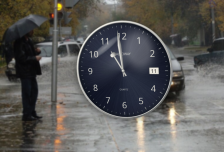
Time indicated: 10,59
